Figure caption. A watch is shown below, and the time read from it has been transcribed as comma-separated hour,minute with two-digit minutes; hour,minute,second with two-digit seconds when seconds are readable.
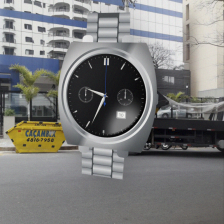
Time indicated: 9,34
